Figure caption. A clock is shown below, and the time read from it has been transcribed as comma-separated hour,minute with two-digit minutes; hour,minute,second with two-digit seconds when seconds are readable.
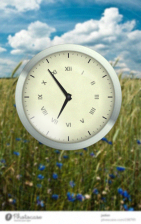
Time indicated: 6,54
